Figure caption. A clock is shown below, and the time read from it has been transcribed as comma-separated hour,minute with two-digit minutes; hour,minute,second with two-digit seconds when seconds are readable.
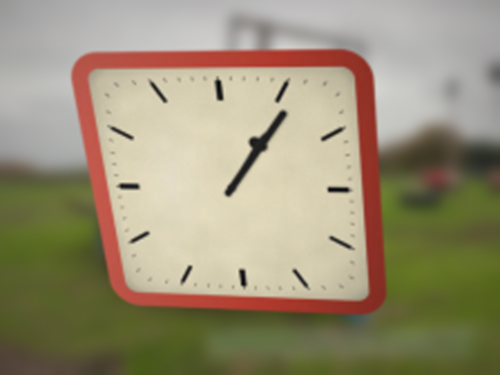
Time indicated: 1,06
